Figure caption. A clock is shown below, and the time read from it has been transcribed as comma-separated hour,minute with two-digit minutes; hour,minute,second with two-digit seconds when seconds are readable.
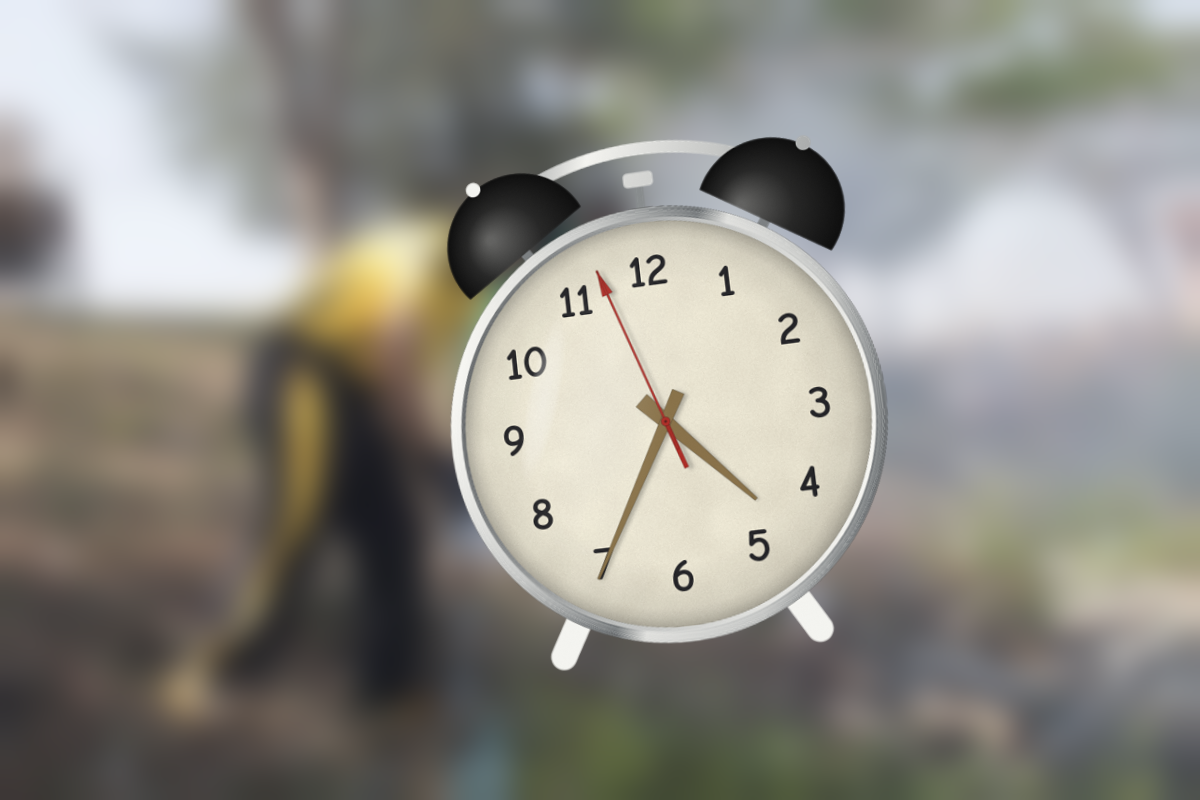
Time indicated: 4,34,57
